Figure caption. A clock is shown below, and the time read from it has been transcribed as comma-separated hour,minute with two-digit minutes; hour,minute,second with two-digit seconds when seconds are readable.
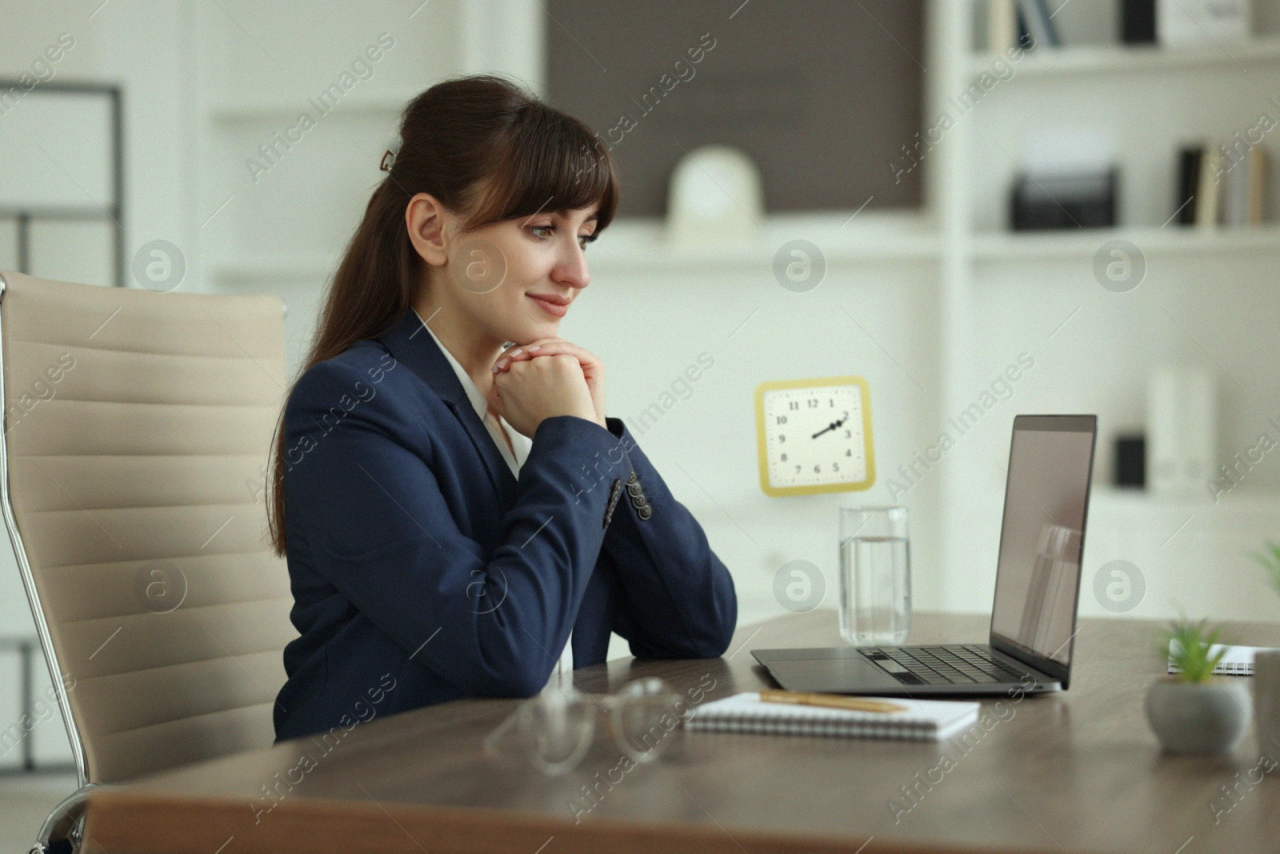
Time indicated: 2,11
